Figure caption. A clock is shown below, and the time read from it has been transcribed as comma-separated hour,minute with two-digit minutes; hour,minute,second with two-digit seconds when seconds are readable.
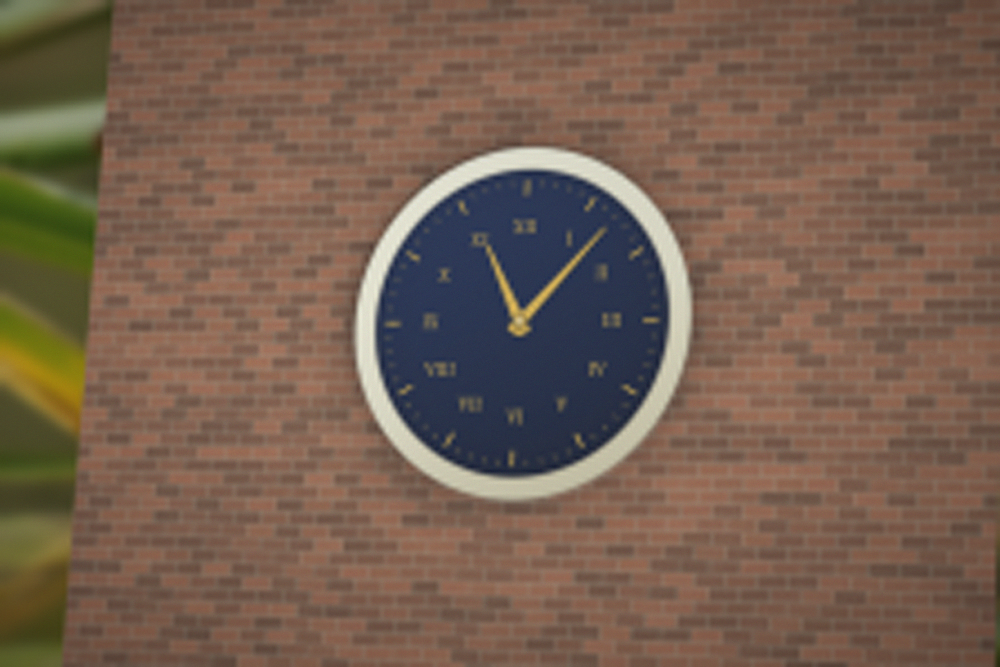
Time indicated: 11,07
